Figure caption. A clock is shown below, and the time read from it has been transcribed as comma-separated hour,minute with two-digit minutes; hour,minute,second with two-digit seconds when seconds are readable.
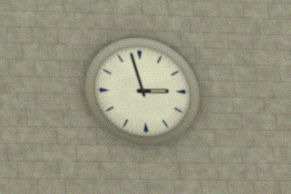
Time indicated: 2,58
